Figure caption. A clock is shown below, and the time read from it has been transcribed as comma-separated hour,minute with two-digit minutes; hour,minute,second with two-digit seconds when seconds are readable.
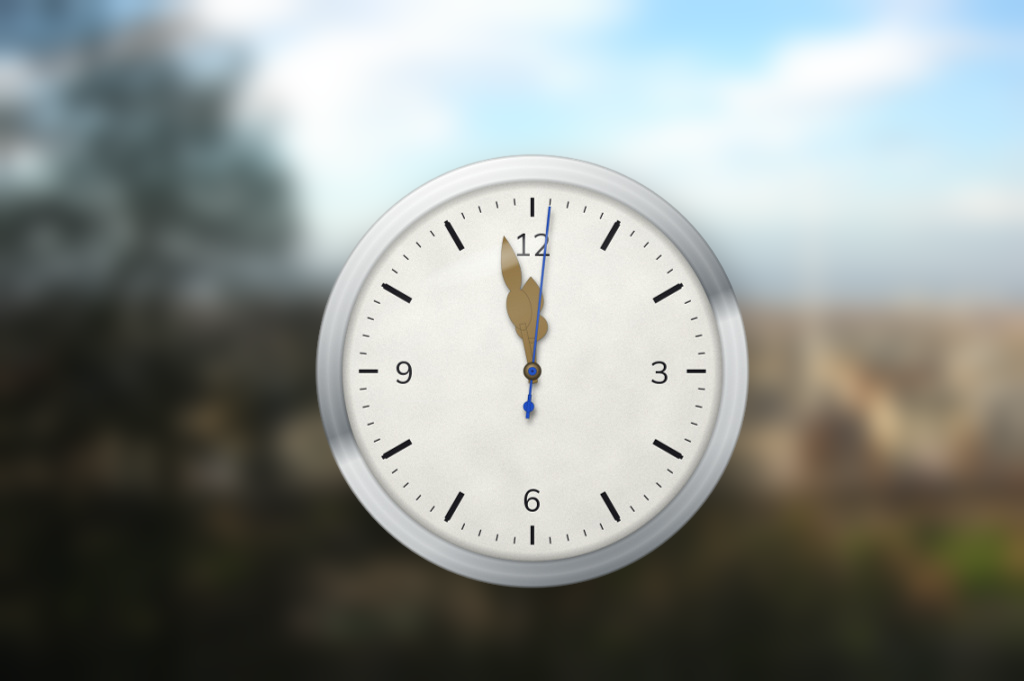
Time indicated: 11,58,01
